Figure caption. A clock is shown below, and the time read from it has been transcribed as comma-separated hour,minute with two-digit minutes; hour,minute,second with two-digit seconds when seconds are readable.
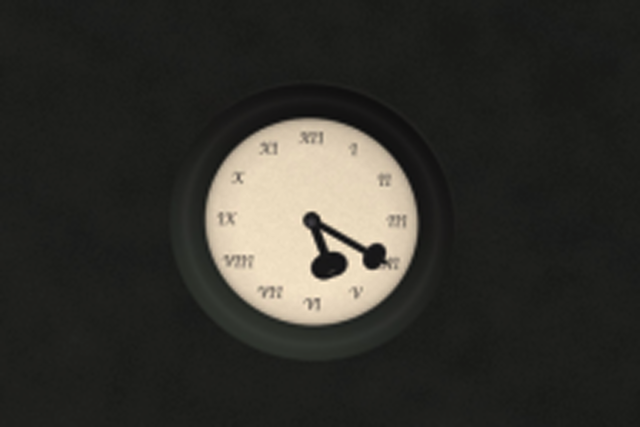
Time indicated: 5,20
